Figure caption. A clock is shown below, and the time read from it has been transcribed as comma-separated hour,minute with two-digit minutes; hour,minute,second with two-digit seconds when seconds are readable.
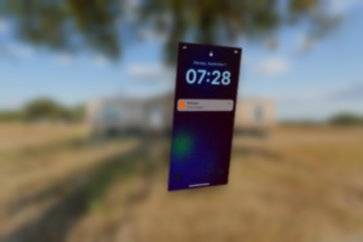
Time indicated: 7,28
